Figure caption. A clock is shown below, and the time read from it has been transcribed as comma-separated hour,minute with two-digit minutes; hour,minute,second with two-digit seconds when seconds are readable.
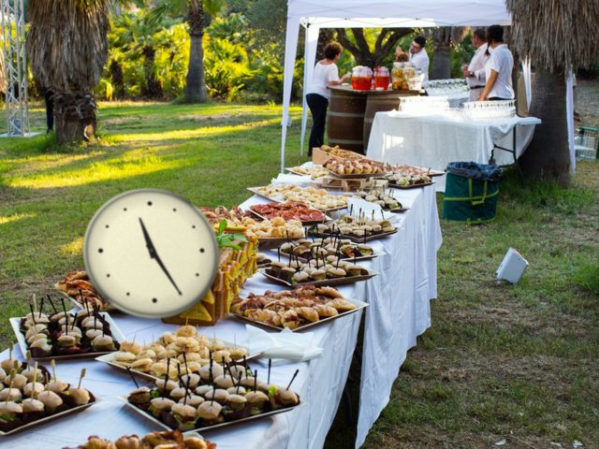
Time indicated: 11,25
